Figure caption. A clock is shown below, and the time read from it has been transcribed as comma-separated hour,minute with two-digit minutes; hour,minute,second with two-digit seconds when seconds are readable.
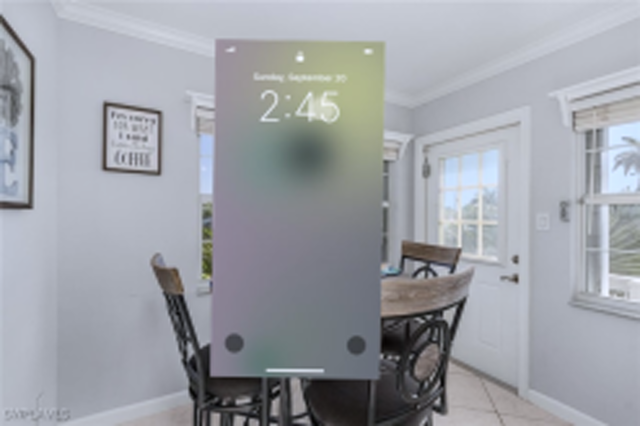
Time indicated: 2,45
